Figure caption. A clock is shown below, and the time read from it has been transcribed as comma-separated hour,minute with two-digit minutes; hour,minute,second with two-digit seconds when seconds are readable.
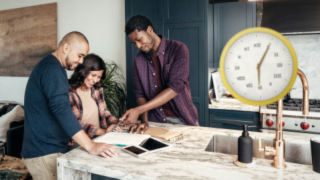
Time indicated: 6,05
